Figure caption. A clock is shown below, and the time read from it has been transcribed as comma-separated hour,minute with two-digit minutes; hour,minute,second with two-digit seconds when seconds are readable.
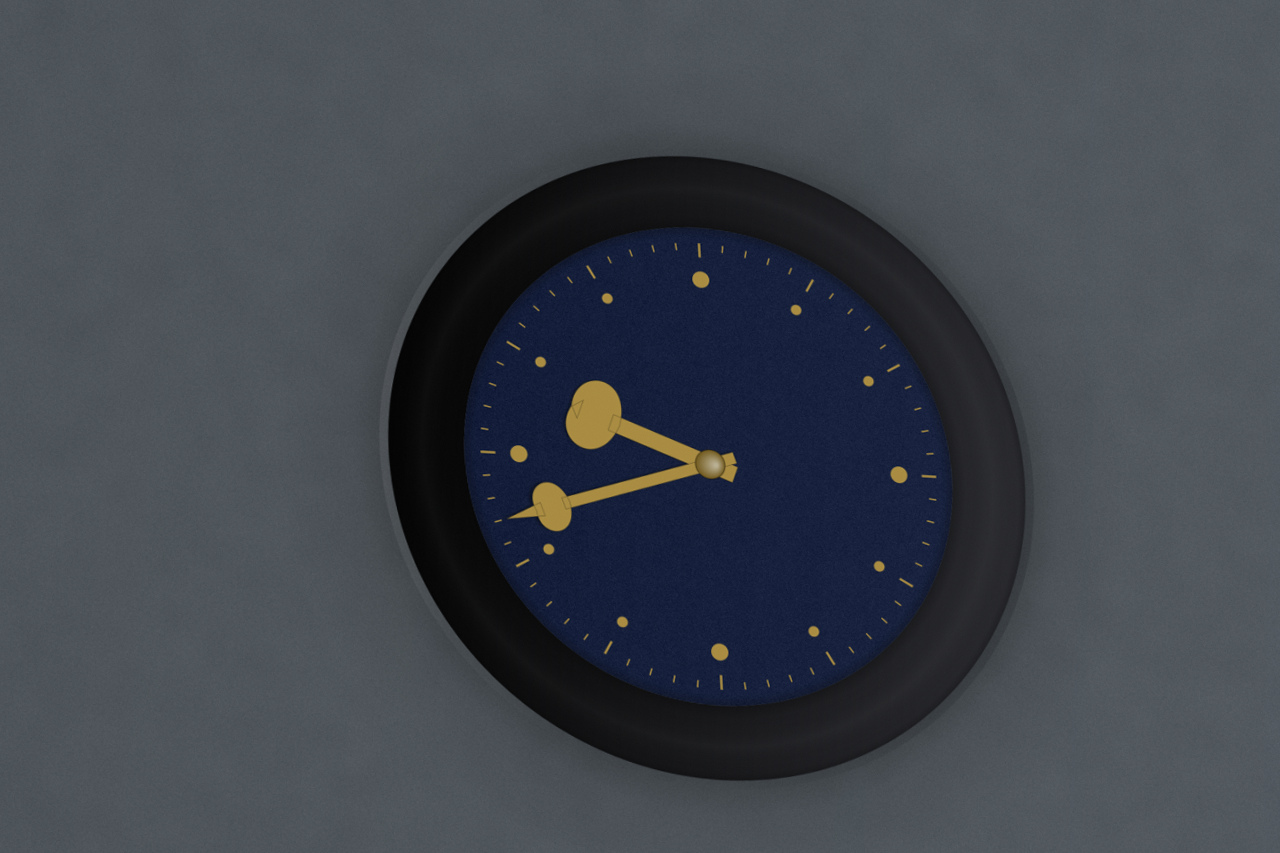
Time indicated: 9,42
